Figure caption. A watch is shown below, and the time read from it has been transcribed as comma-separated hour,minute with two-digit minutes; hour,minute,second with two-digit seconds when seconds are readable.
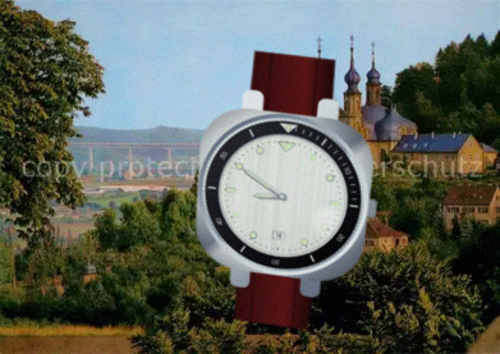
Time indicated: 8,50
